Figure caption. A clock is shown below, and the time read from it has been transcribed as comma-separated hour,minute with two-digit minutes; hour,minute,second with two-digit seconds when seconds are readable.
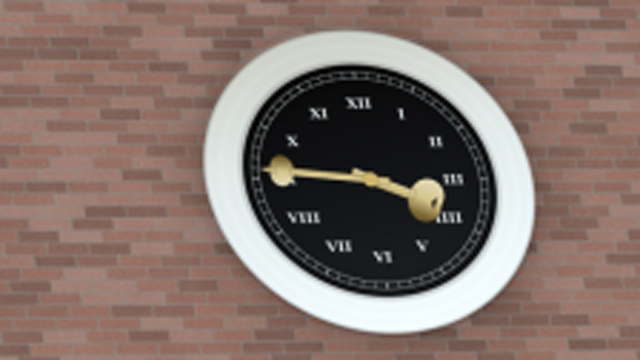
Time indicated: 3,46
